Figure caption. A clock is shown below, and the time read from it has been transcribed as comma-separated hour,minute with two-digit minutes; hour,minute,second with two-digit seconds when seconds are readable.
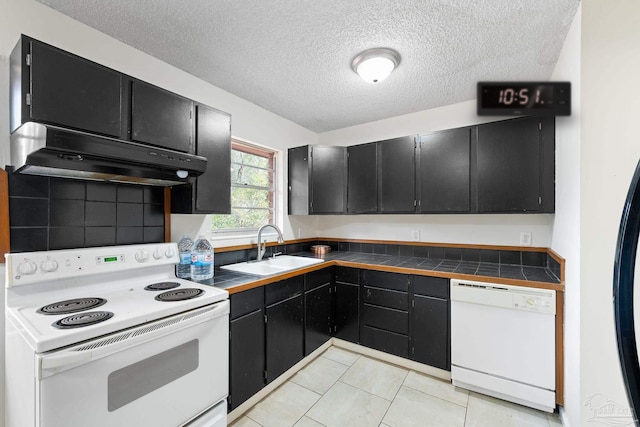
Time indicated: 10,51
